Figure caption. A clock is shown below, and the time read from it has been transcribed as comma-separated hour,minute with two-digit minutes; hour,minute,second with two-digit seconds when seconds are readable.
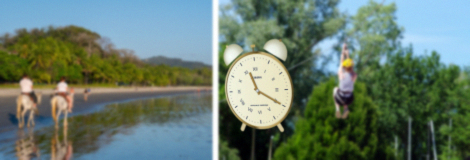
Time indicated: 11,20
